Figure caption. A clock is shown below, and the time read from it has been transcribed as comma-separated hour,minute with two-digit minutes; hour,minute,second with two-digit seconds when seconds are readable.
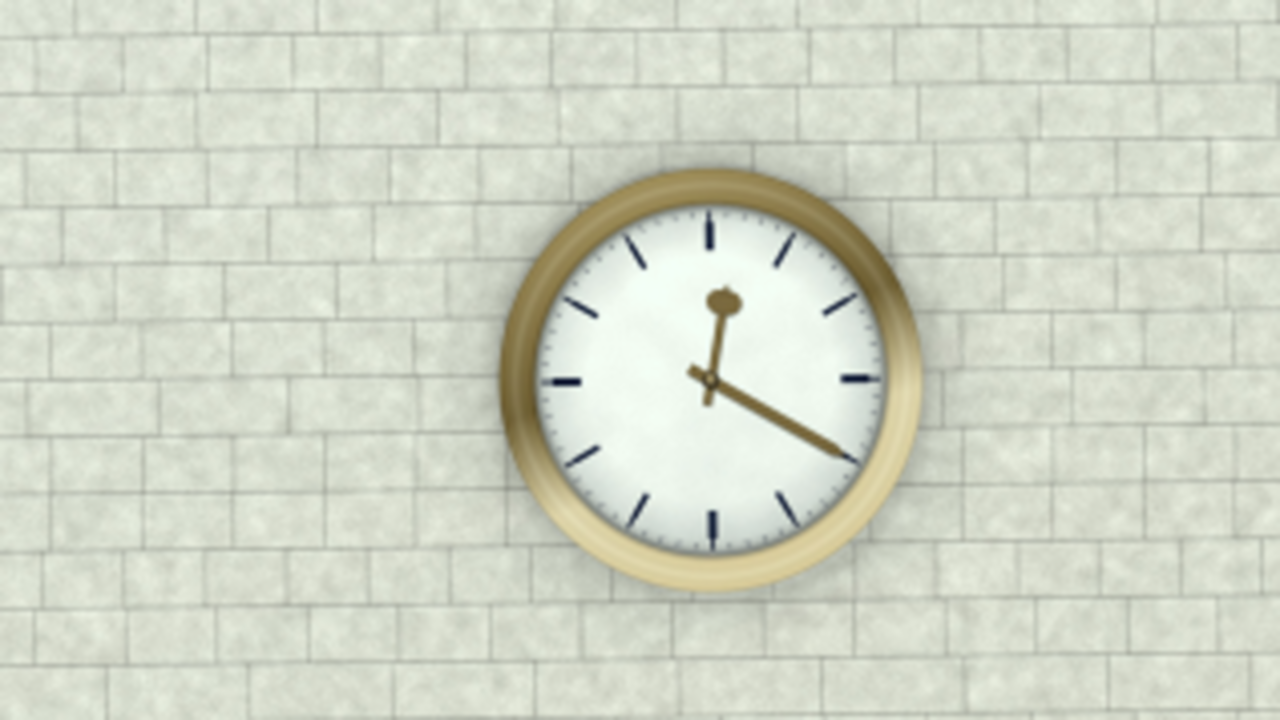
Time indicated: 12,20
